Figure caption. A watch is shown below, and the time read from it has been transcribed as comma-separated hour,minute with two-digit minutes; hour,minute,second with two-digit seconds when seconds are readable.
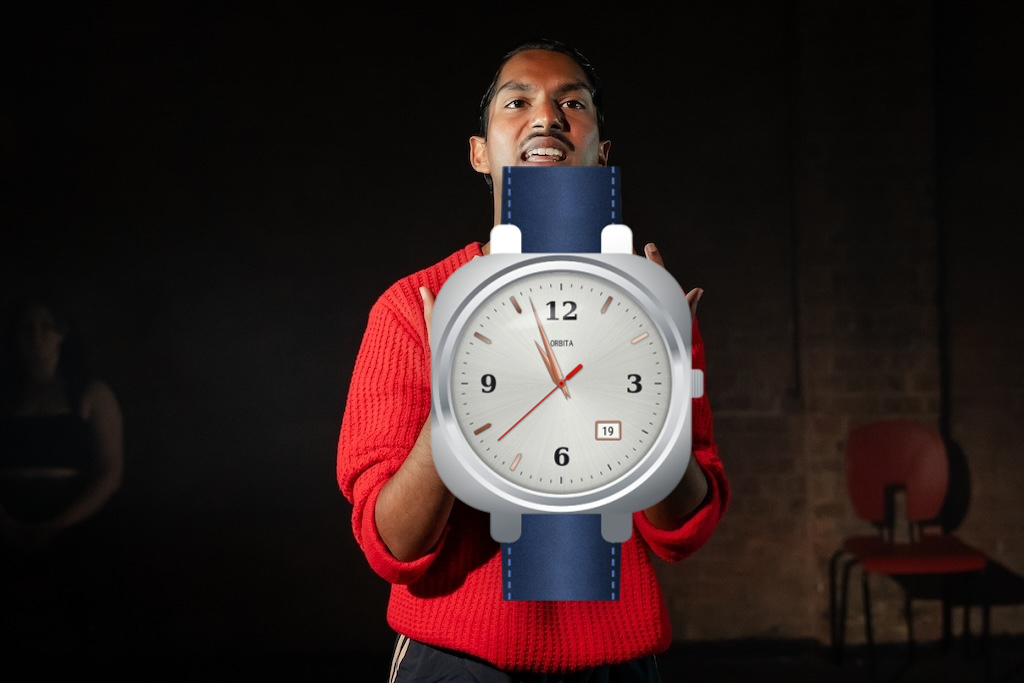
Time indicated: 10,56,38
